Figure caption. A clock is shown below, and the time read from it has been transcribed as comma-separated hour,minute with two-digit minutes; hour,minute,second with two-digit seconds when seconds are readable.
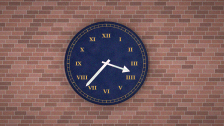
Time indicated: 3,37
